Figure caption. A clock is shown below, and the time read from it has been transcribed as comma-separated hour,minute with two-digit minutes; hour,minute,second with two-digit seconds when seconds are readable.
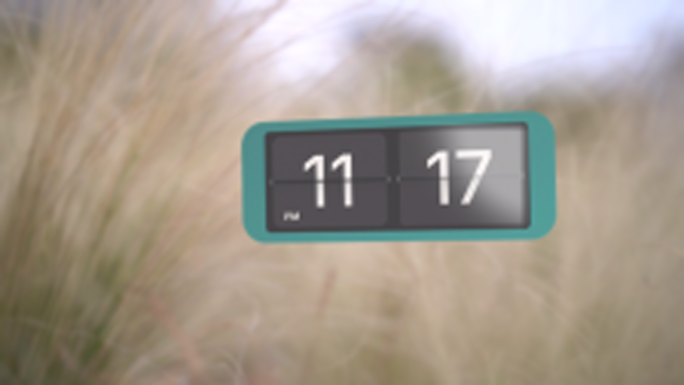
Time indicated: 11,17
